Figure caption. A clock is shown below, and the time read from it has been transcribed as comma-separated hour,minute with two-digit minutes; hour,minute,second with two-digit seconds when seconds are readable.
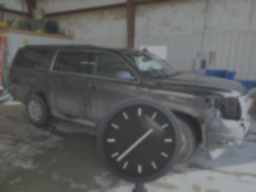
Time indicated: 1,38
